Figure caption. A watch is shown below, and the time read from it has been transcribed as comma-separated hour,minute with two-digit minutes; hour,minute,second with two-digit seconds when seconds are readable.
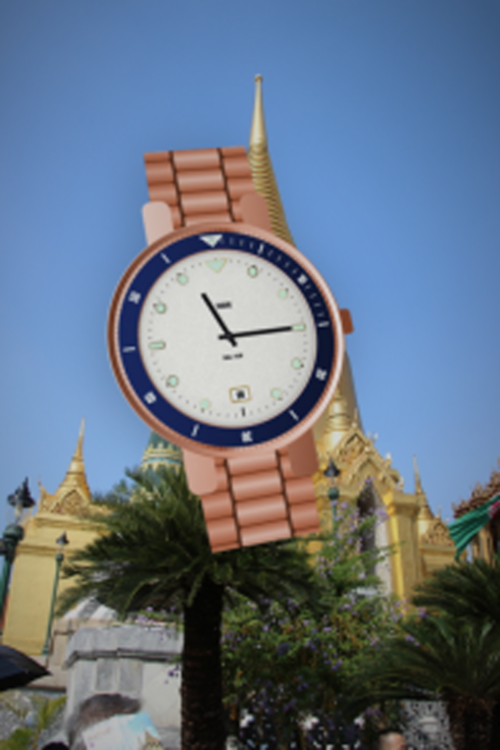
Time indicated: 11,15
